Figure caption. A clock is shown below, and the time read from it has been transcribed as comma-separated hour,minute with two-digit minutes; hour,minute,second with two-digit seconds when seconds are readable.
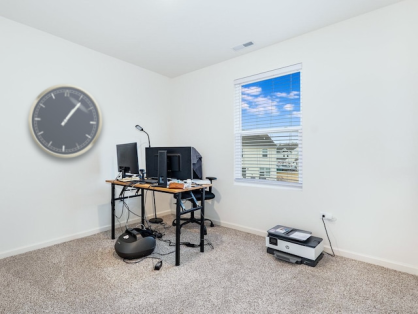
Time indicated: 1,06
